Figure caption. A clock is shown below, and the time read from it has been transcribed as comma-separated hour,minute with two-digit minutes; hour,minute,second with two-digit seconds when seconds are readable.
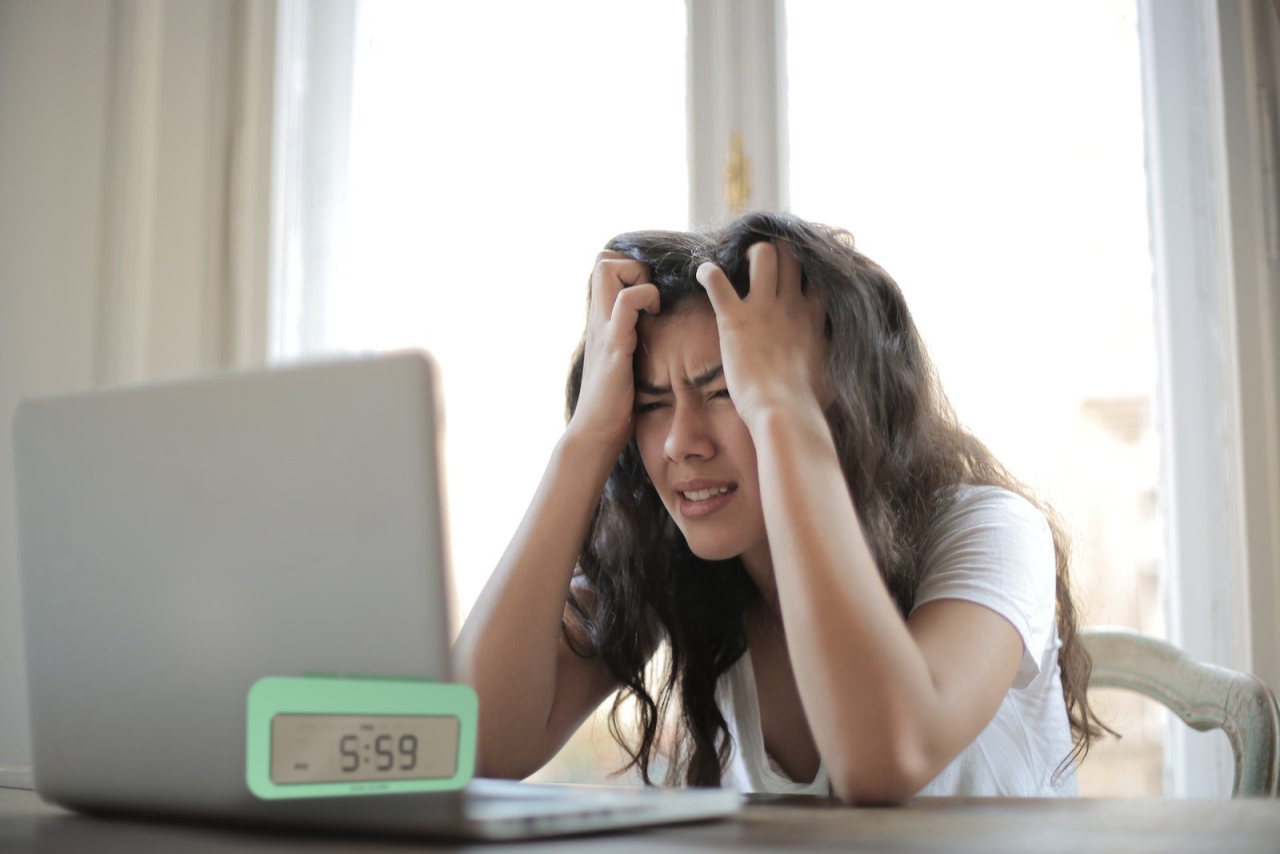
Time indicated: 5,59
